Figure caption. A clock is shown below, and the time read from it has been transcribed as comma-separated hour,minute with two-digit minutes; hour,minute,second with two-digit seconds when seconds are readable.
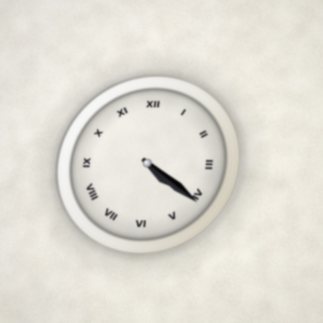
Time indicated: 4,21
